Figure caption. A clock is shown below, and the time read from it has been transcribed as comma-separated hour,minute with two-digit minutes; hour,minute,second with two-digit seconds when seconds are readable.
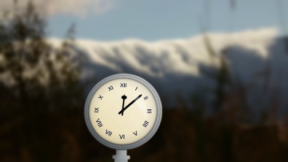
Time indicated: 12,08
